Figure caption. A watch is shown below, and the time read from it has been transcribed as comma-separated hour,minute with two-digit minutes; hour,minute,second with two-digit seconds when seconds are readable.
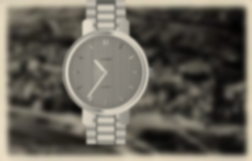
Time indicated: 10,36
